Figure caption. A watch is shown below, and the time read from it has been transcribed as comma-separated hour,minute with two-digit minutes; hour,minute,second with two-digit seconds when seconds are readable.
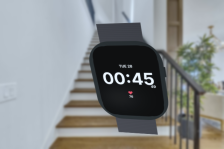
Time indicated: 0,45
